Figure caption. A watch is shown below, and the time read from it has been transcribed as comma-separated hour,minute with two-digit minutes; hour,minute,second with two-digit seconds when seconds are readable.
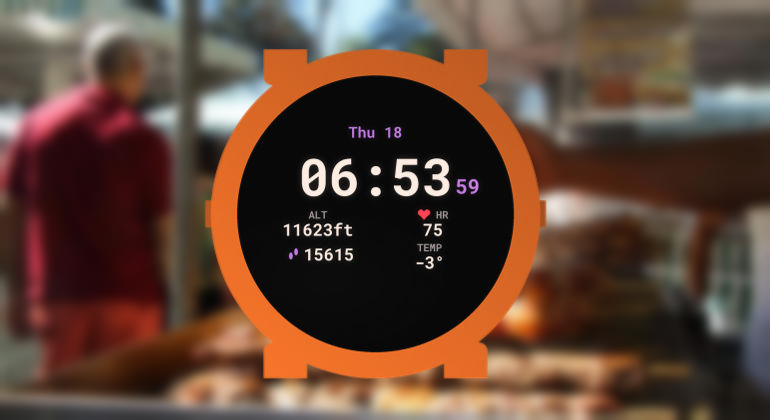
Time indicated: 6,53,59
